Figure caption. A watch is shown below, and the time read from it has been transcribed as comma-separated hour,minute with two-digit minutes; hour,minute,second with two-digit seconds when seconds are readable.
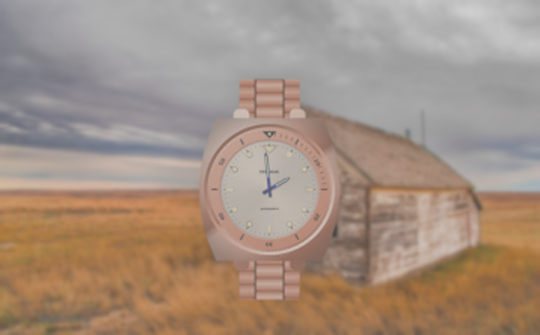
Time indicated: 1,59
